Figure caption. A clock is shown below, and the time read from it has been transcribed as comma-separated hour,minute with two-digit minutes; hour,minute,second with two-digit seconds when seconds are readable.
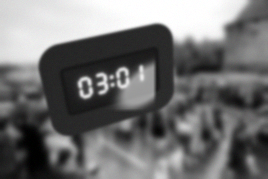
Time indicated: 3,01
